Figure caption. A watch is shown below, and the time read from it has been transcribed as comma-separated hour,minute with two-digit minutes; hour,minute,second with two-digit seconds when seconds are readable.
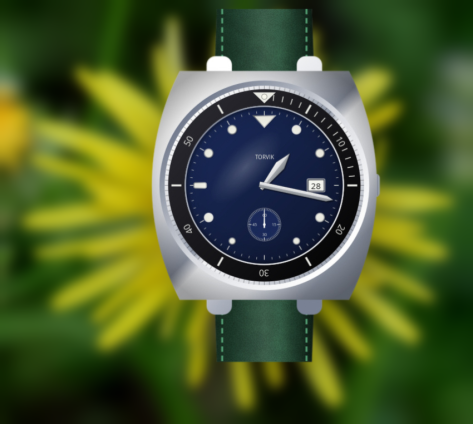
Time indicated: 1,17
